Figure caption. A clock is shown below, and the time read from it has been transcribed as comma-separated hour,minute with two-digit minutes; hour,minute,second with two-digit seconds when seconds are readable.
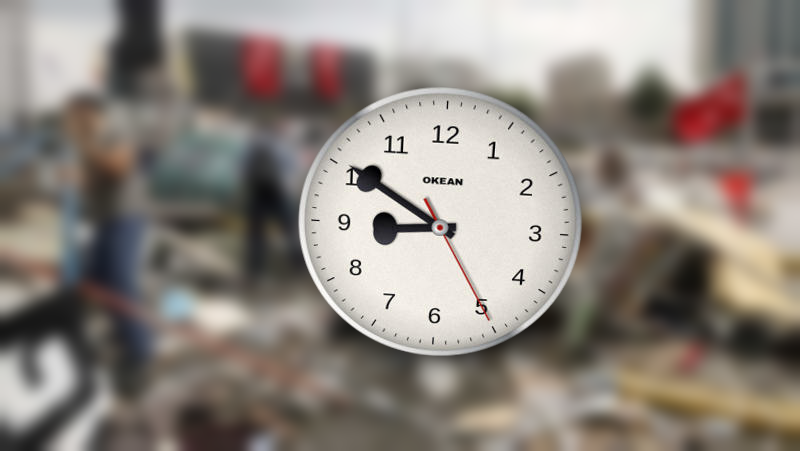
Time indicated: 8,50,25
